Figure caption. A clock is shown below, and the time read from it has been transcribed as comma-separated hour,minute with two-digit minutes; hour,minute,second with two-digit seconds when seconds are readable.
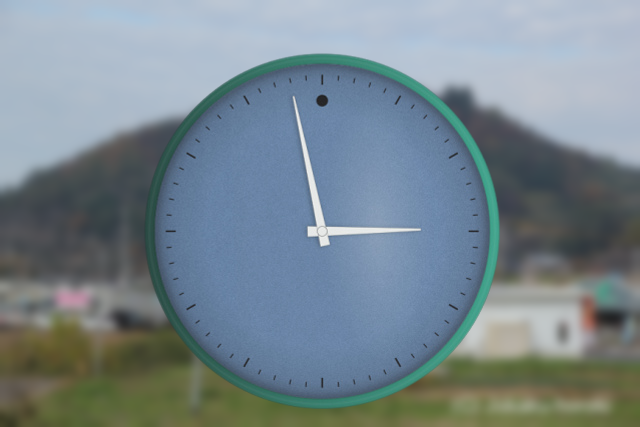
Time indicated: 2,58
